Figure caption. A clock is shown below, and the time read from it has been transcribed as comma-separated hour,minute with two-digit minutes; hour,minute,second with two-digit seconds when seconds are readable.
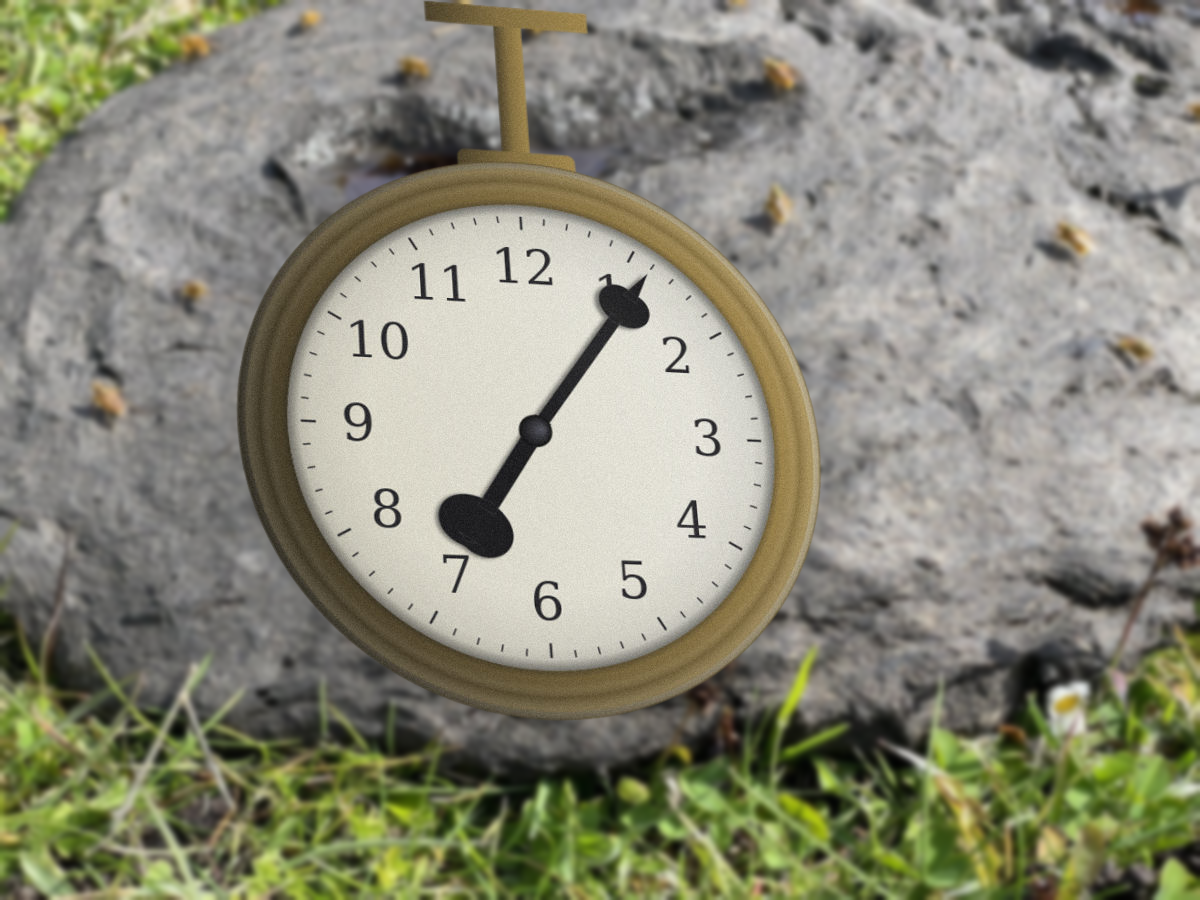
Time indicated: 7,06
